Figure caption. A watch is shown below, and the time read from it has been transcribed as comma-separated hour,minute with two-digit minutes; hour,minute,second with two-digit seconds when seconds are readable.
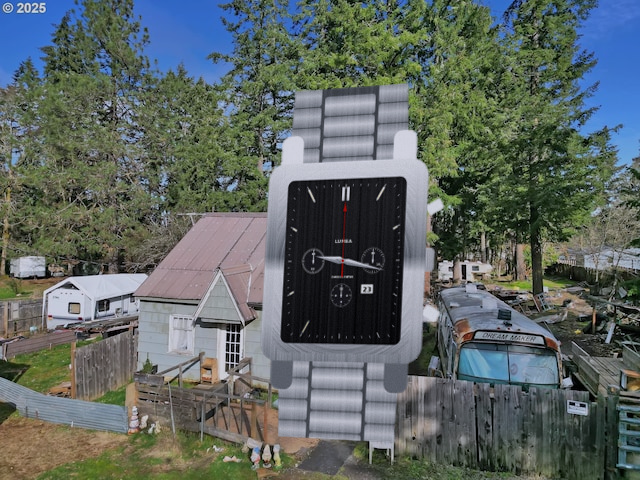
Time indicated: 9,17
